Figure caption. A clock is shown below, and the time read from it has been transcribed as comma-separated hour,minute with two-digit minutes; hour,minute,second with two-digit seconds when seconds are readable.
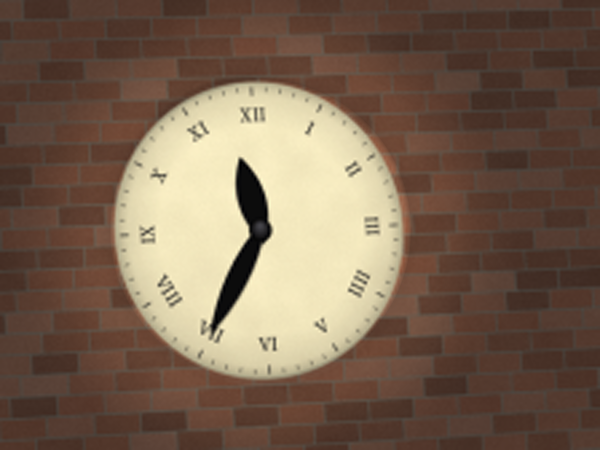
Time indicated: 11,35
